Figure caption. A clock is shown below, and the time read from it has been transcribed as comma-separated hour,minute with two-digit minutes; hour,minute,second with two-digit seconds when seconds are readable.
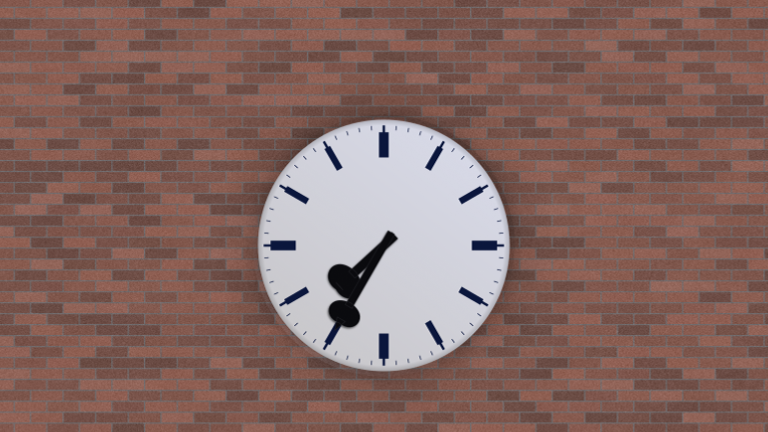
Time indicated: 7,35
